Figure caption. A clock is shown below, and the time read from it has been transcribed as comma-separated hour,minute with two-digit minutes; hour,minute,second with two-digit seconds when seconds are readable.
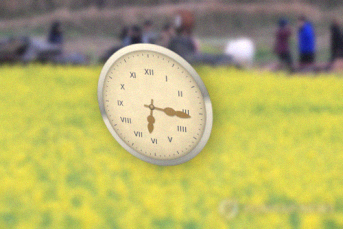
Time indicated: 6,16
